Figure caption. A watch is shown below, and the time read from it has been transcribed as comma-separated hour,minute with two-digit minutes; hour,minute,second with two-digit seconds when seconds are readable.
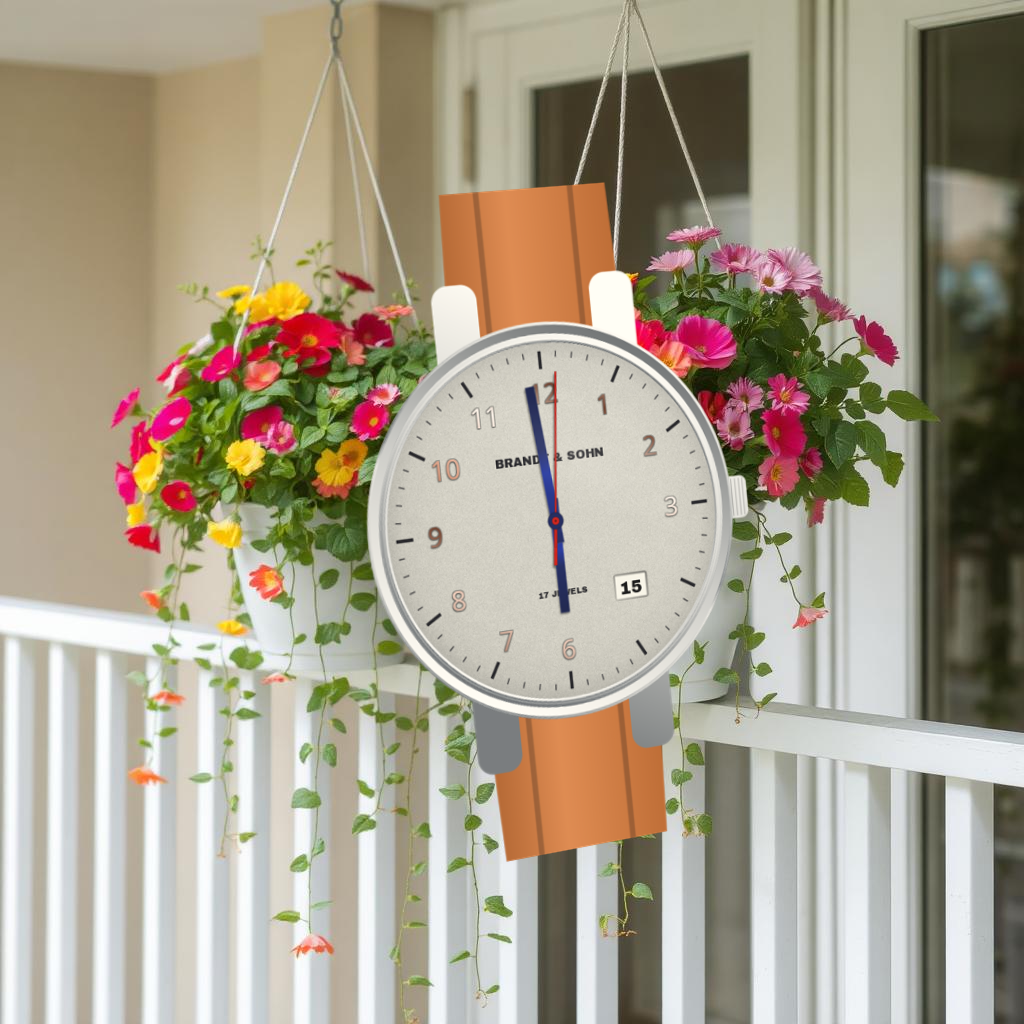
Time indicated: 5,59,01
